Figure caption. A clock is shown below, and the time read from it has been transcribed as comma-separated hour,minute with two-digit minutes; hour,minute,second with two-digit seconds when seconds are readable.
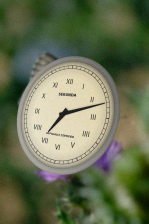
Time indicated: 7,12
